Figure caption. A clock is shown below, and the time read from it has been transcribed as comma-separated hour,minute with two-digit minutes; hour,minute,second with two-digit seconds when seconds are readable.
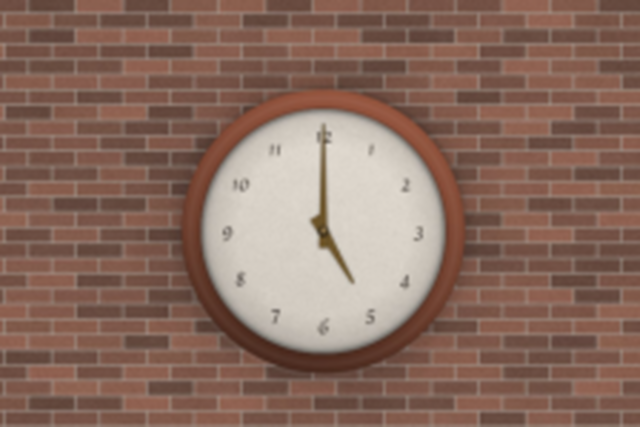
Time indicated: 5,00
